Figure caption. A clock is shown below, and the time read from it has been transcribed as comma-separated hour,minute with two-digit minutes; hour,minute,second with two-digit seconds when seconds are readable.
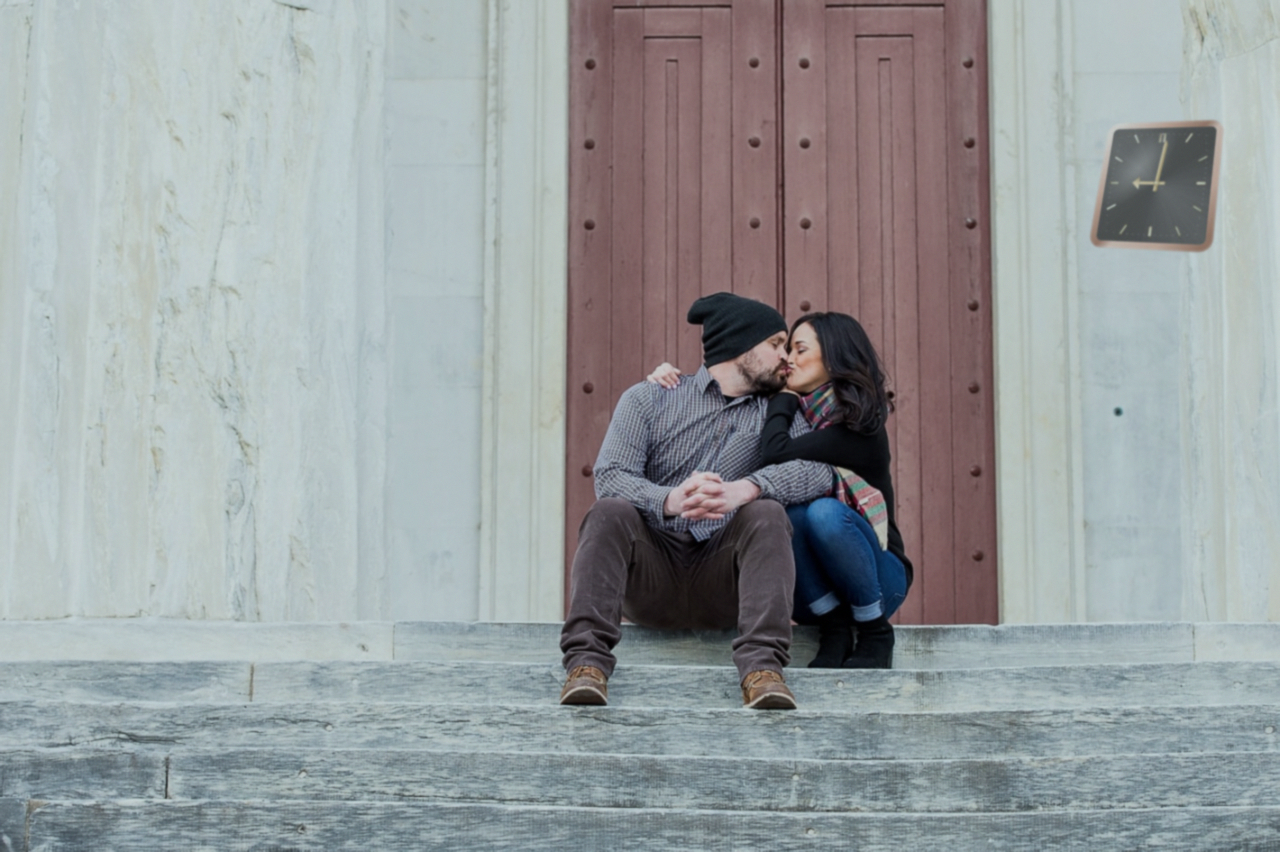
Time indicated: 9,01
